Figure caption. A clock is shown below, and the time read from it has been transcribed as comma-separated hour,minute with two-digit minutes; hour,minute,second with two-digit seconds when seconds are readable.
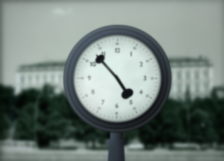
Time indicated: 4,53
